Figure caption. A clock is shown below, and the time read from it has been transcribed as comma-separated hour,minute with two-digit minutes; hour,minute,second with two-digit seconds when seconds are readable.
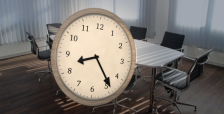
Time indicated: 8,24
